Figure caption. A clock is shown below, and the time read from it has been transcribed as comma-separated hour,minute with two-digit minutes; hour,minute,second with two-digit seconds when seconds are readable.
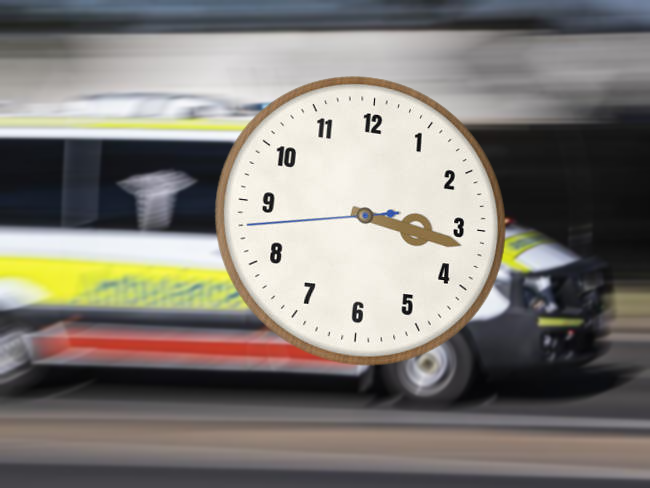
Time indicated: 3,16,43
